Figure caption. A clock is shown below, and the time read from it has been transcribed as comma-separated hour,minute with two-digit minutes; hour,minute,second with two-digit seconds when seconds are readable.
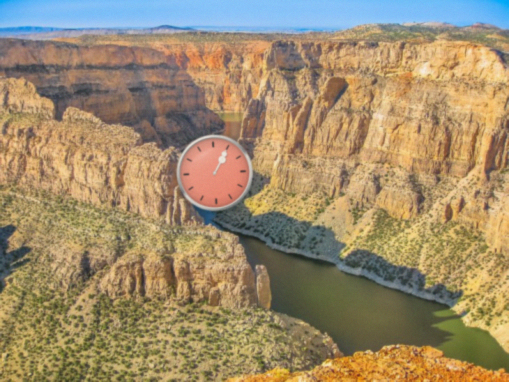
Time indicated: 1,05
